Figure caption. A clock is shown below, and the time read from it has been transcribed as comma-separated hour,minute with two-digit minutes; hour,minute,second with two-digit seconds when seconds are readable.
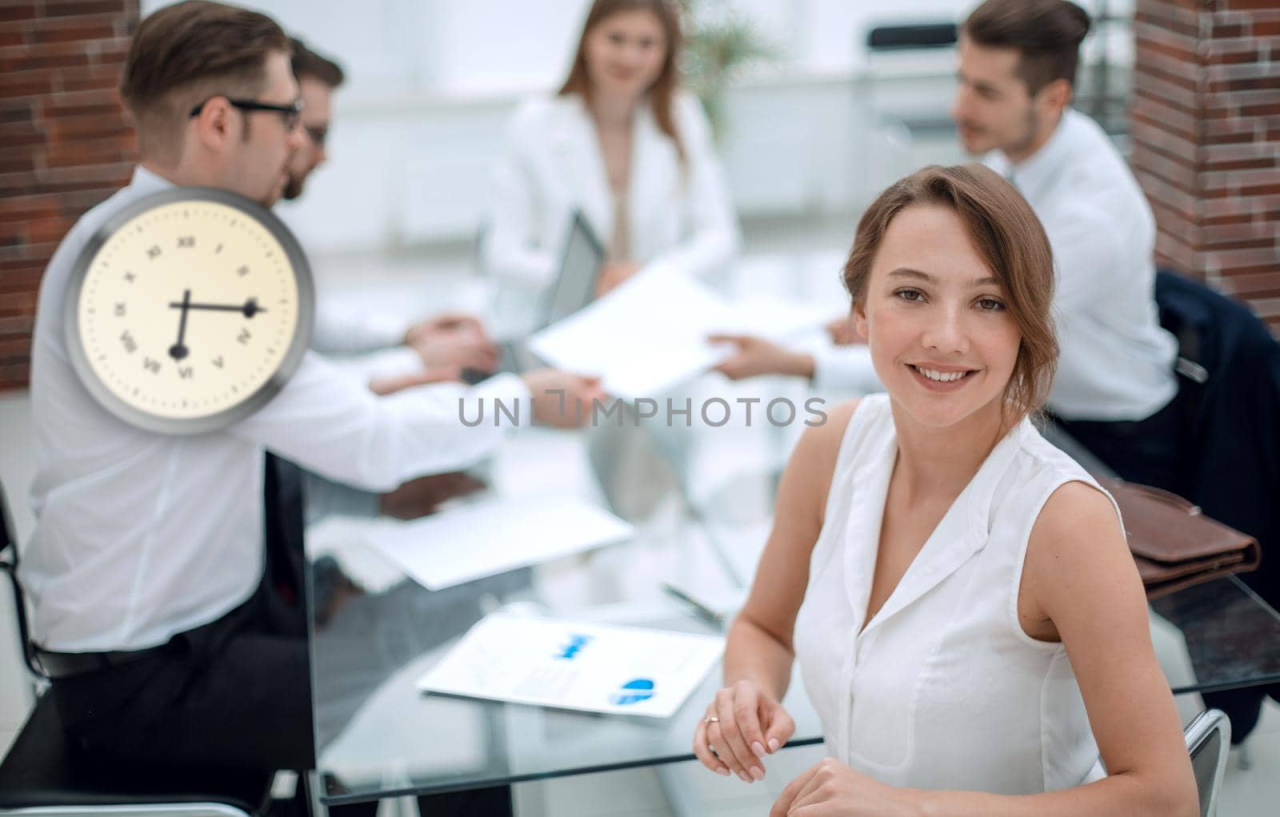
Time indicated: 6,16
